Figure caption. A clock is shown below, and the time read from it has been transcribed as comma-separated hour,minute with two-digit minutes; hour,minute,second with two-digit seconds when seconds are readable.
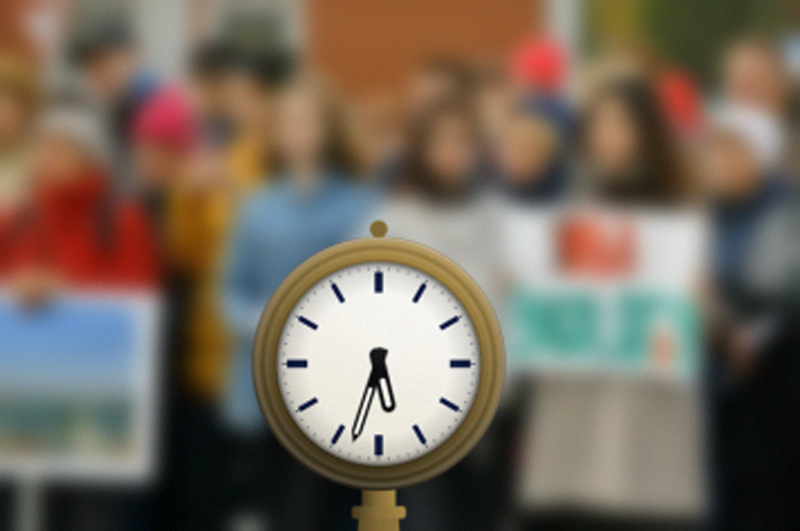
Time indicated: 5,33
